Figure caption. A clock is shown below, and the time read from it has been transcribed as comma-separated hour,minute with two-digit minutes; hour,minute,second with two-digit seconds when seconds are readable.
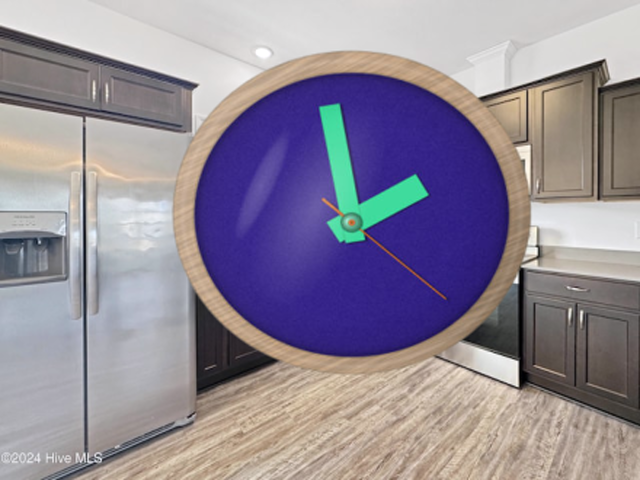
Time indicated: 1,58,22
